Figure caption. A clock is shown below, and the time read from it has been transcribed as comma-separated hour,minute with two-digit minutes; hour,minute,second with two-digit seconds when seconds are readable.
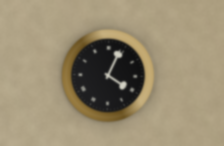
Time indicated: 4,04
